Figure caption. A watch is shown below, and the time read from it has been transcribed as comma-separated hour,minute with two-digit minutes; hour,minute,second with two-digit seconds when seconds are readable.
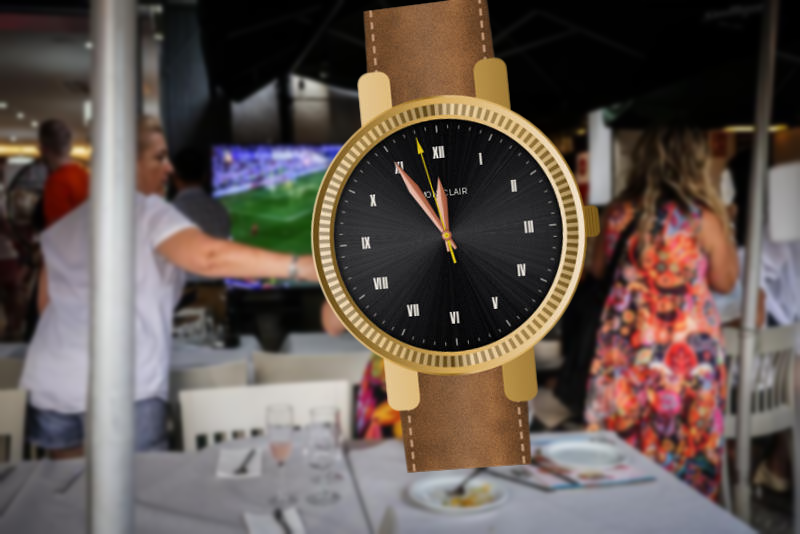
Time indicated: 11,54,58
